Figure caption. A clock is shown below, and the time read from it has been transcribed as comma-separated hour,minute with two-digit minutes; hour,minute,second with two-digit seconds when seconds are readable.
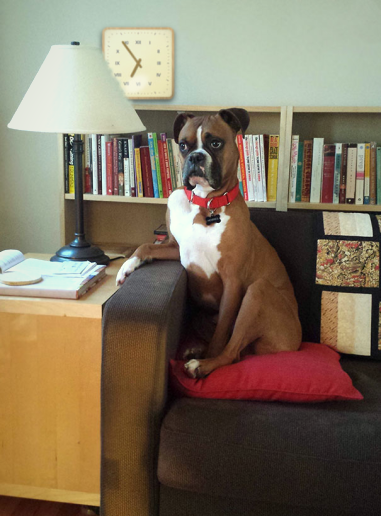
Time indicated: 6,54
